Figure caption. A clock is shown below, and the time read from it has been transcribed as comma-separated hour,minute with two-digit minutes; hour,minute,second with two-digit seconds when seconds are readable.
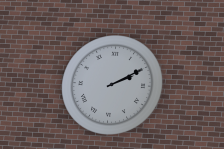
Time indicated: 2,10
